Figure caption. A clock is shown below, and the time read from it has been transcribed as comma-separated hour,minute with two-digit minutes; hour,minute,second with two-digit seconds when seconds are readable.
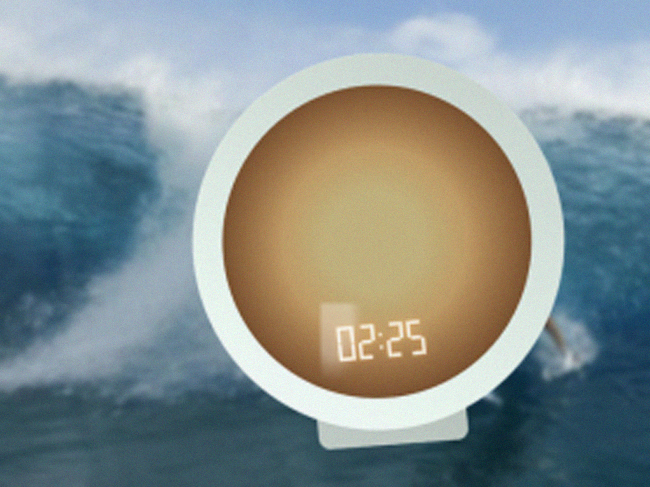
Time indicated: 2,25
